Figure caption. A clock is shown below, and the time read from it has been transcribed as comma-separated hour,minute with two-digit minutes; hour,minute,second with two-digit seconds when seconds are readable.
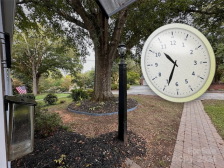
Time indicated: 10,34
